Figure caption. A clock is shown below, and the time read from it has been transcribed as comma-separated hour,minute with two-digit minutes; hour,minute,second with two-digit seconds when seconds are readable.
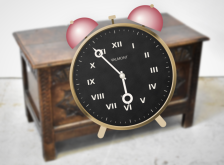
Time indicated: 5,54
